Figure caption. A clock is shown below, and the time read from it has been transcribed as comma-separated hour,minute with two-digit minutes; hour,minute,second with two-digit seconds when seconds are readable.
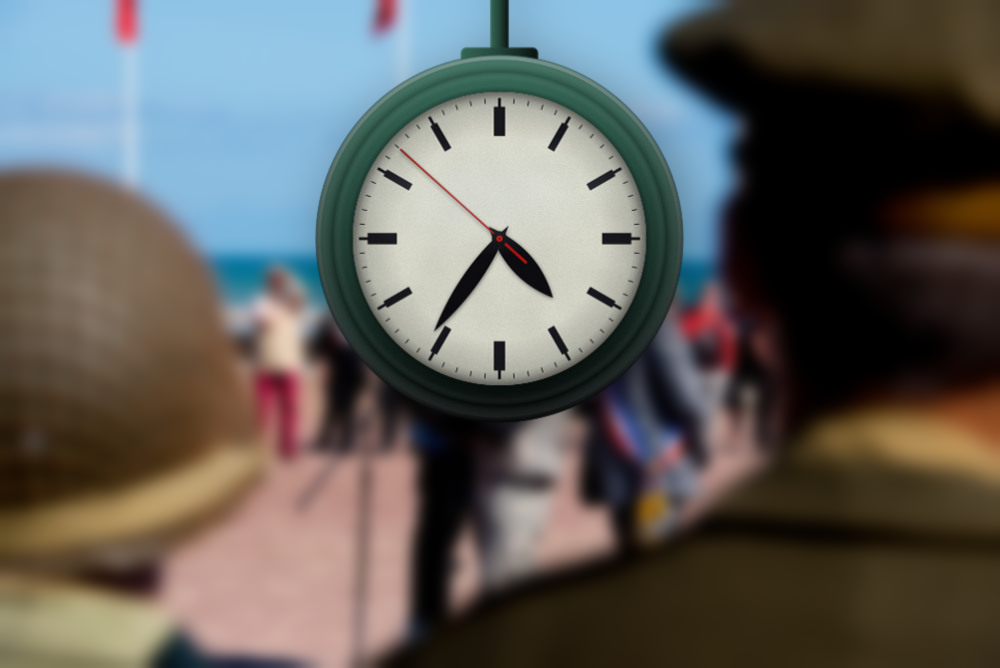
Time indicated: 4,35,52
